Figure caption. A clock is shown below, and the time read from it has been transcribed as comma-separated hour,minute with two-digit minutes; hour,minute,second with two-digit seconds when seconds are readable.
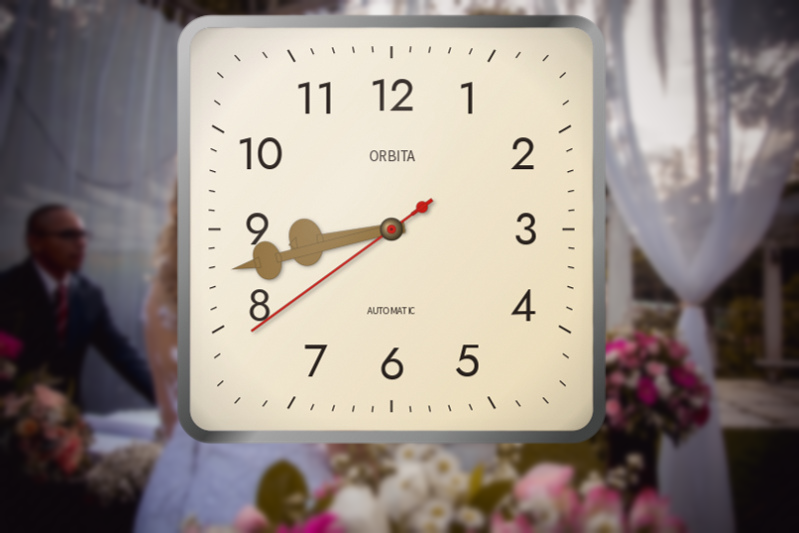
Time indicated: 8,42,39
